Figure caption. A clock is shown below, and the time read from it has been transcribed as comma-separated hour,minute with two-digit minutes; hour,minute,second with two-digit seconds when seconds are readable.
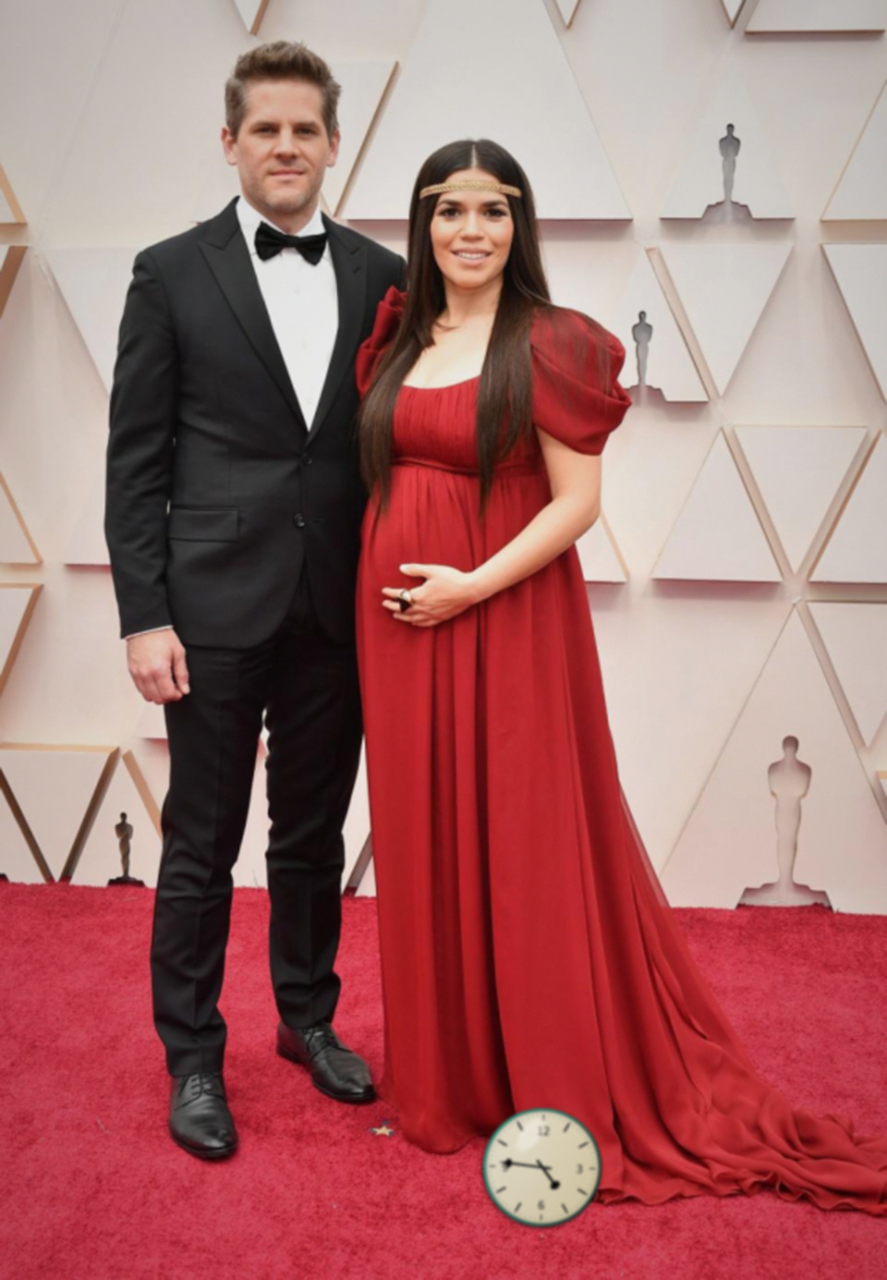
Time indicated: 4,46
